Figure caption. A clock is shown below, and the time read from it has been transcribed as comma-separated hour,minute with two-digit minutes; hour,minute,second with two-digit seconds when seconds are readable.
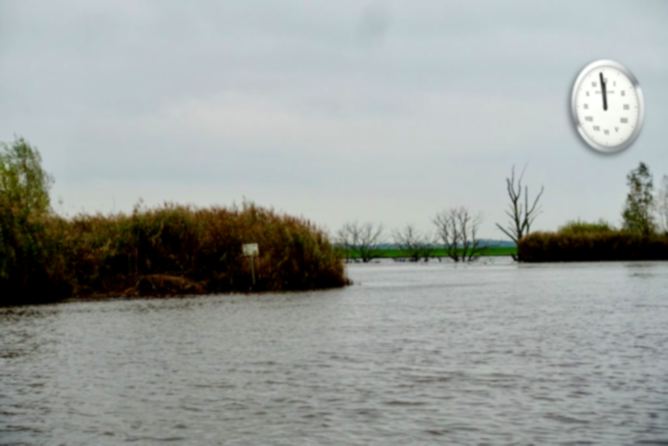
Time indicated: 11,59
